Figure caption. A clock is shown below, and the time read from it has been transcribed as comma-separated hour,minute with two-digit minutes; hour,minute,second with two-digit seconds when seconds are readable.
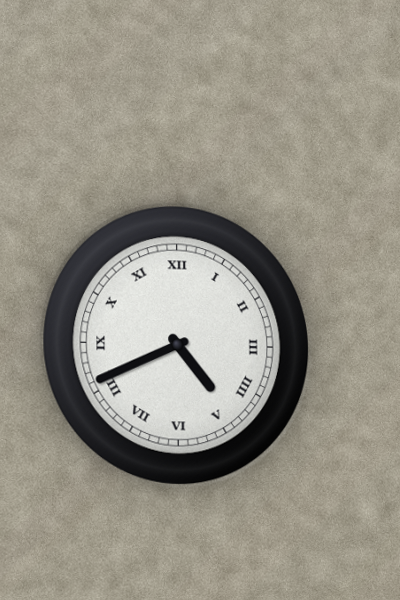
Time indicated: 4,41
